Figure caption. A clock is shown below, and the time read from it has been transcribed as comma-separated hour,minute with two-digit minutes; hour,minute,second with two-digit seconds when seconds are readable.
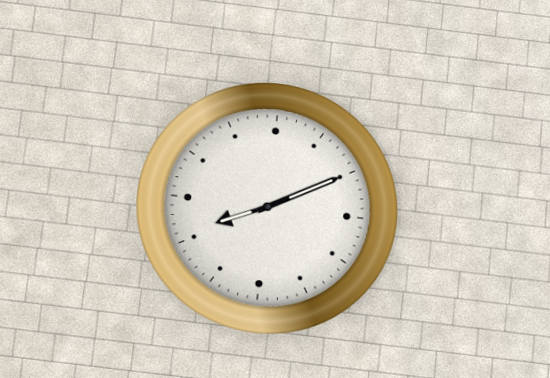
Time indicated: 8,10
